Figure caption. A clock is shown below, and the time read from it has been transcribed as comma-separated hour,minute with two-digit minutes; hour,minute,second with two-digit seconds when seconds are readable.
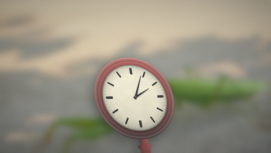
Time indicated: 2,04
